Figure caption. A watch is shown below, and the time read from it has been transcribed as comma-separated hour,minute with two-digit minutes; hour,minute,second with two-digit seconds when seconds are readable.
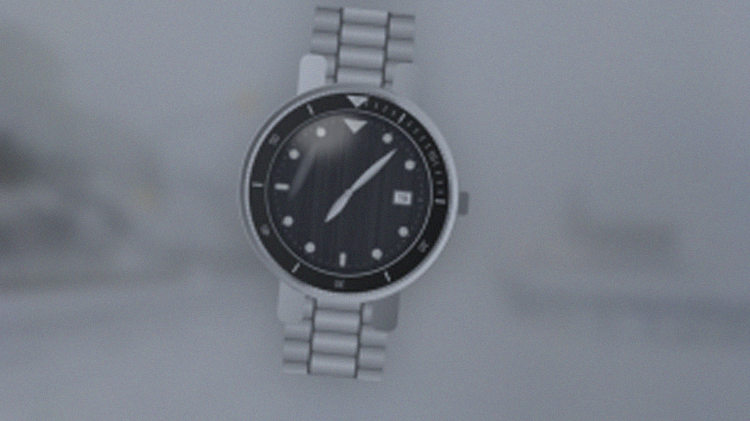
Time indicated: 7,07
